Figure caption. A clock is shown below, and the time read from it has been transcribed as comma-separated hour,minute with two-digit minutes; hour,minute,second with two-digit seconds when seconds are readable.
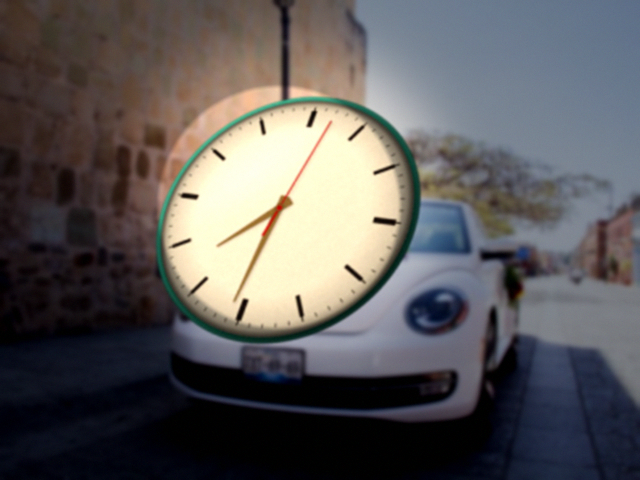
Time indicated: 7,31,02
